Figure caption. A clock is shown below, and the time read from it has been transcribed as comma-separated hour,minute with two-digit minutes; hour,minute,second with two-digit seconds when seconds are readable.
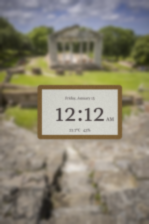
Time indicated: 12,12
